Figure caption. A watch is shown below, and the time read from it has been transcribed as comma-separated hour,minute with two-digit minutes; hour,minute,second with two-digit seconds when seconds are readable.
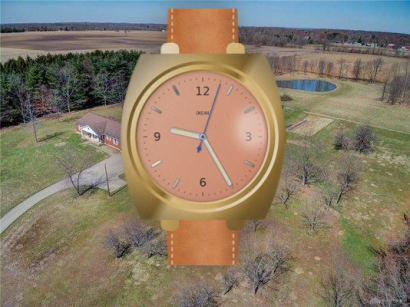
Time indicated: 9,25,03
